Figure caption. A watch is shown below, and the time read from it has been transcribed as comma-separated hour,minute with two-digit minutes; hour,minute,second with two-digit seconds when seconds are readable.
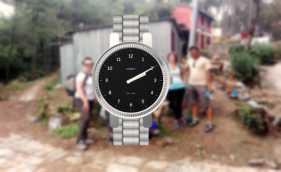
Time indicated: 2,10
